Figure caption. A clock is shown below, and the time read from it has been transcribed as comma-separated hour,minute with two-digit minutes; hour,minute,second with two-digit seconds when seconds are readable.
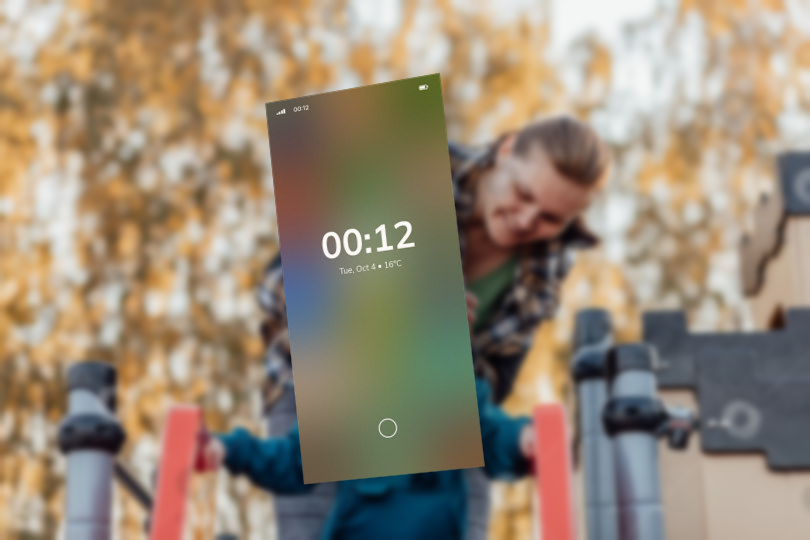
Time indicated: 0,12
